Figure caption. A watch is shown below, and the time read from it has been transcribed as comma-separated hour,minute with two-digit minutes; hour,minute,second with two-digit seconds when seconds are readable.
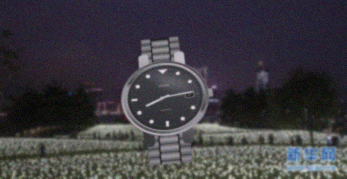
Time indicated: 8,14
